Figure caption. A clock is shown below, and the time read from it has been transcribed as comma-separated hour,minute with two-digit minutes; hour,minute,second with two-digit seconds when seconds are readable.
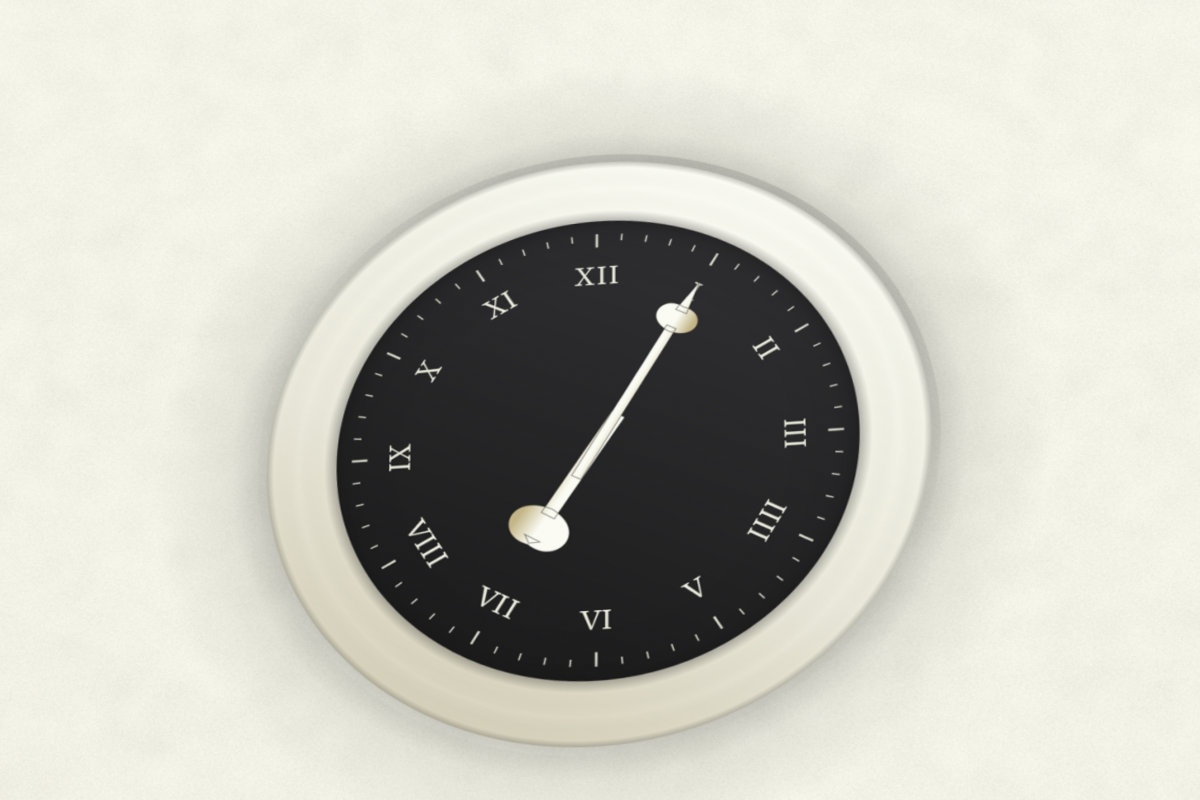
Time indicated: 7,05
